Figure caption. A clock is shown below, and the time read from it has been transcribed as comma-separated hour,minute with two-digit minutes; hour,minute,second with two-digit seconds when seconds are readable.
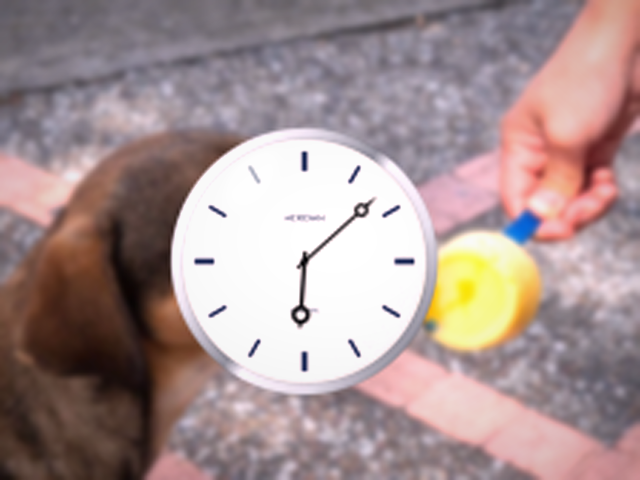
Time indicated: 6,08
